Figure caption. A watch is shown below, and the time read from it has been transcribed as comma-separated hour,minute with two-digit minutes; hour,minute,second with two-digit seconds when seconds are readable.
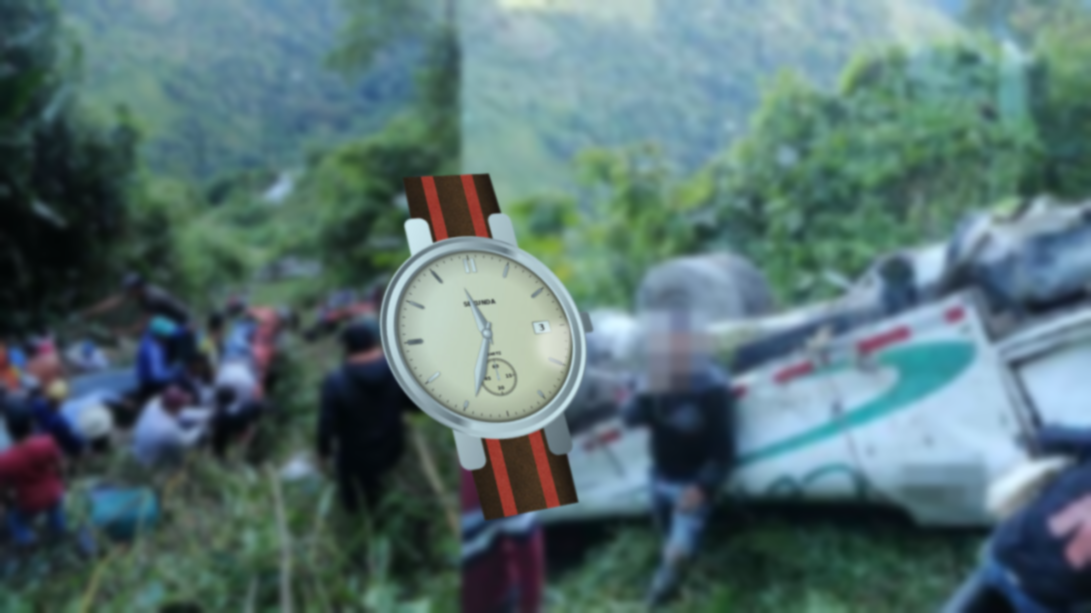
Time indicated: 11,34
